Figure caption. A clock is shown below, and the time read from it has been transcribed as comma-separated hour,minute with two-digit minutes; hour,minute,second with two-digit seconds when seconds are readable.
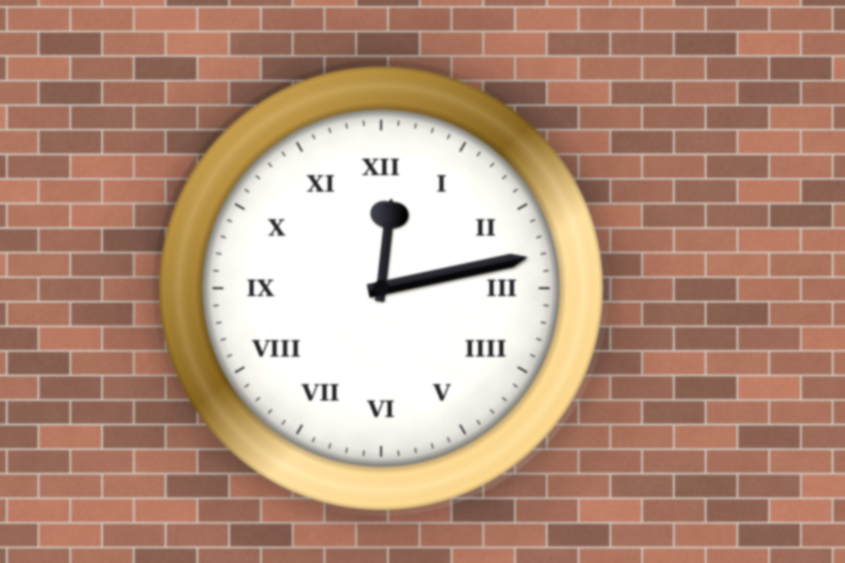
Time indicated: 12,13
